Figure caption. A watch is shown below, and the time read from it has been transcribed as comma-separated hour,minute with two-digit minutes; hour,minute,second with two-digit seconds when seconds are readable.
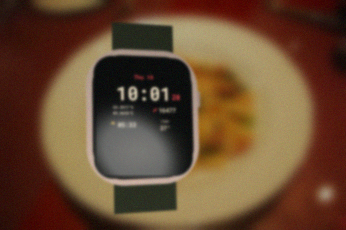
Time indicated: 10,01
